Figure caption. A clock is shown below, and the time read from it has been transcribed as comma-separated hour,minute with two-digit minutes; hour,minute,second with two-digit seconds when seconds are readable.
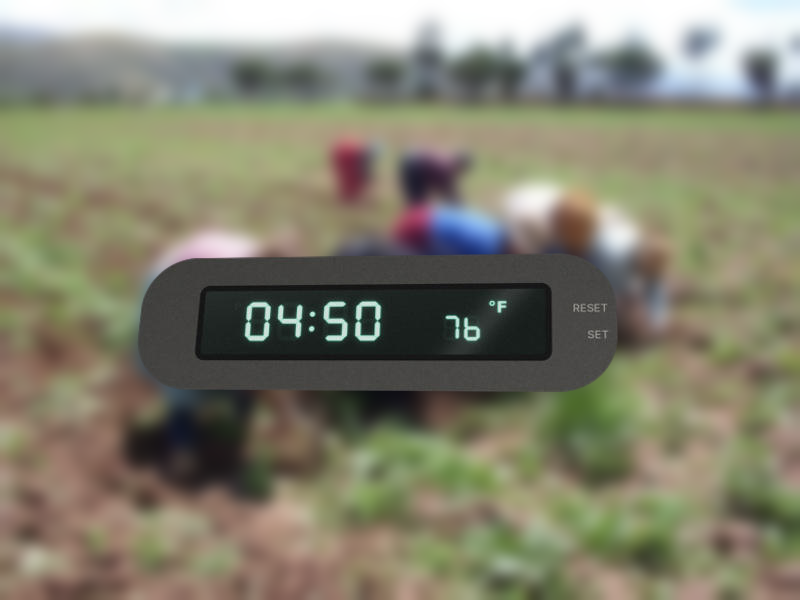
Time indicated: 4,50
